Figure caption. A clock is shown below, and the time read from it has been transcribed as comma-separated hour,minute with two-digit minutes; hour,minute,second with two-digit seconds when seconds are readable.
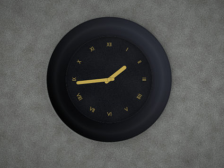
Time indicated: 1,44
